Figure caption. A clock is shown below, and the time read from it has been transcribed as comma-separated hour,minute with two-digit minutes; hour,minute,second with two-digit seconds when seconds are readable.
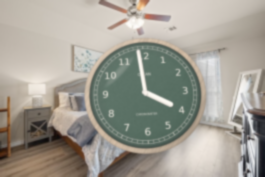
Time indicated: 3,59
